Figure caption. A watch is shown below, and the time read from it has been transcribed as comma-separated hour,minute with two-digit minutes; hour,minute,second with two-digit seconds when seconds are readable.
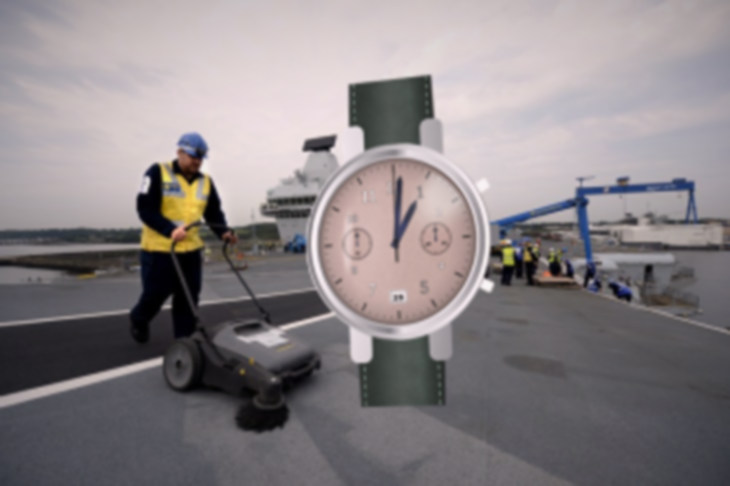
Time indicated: 1,01
